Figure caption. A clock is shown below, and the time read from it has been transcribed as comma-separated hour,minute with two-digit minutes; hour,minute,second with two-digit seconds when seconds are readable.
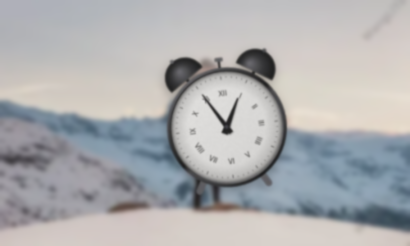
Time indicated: 12,55
